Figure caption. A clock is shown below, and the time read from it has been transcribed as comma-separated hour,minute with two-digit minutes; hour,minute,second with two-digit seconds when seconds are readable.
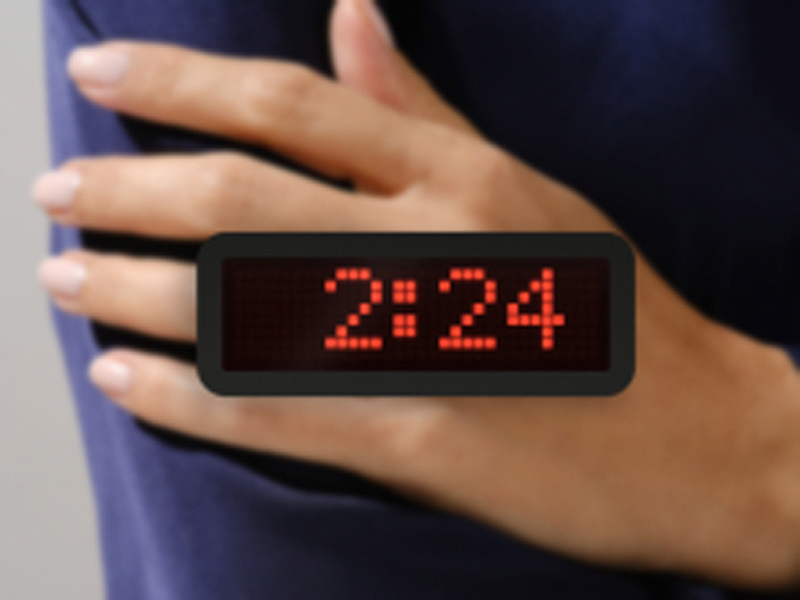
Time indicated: 2,24
